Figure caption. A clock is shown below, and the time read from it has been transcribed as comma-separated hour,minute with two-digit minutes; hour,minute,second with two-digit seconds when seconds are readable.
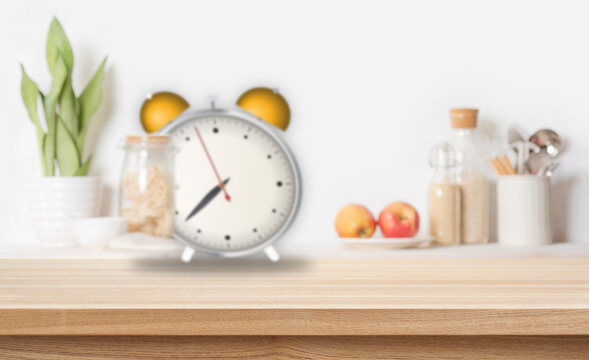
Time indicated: 7,37,57
